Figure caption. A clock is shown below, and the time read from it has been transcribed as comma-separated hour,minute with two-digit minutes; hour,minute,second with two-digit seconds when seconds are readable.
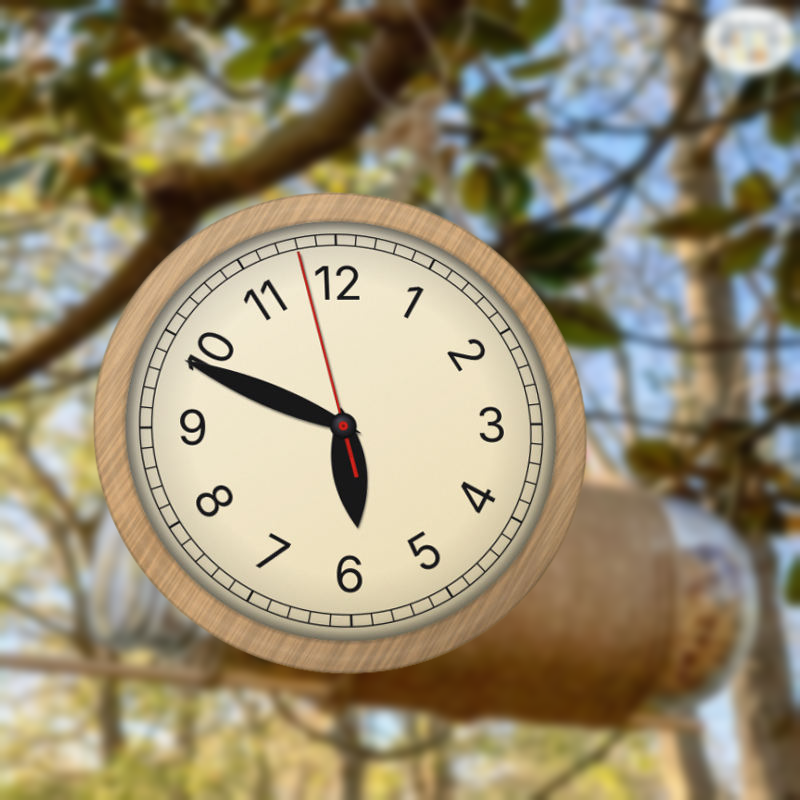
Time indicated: 5,48,58
